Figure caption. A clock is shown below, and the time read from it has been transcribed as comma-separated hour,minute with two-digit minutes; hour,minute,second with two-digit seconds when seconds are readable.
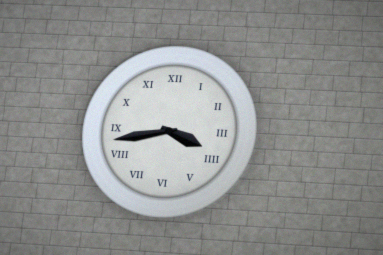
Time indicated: 3,43
